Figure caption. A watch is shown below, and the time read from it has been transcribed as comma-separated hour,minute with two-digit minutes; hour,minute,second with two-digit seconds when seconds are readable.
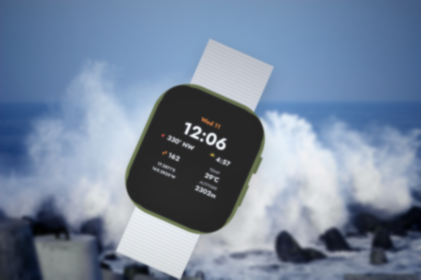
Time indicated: 12,06
